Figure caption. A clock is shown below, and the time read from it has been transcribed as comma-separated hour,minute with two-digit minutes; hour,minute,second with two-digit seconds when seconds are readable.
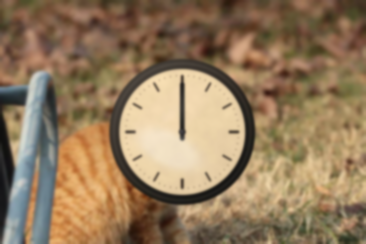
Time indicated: 12,00
